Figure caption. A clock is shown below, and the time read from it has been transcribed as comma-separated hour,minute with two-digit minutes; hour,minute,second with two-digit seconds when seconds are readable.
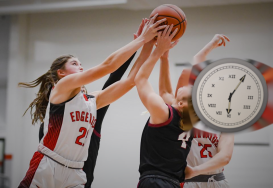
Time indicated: 6,05
